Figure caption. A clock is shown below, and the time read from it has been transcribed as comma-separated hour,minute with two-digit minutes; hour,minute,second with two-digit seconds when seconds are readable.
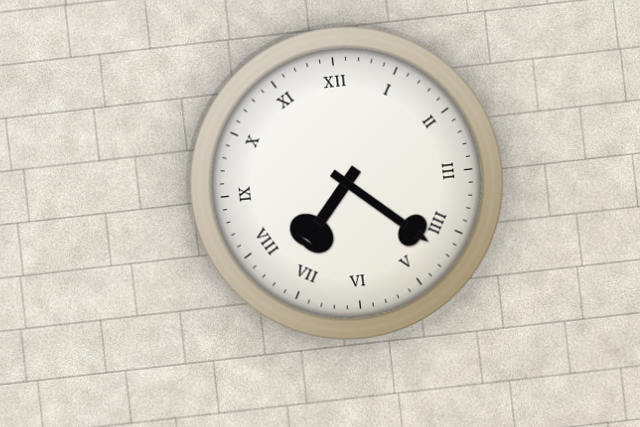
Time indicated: 7,22
